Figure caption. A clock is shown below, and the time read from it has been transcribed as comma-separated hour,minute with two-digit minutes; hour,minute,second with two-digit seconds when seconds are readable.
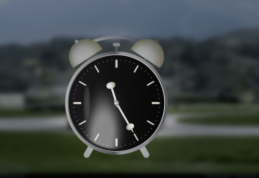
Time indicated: 11,25
